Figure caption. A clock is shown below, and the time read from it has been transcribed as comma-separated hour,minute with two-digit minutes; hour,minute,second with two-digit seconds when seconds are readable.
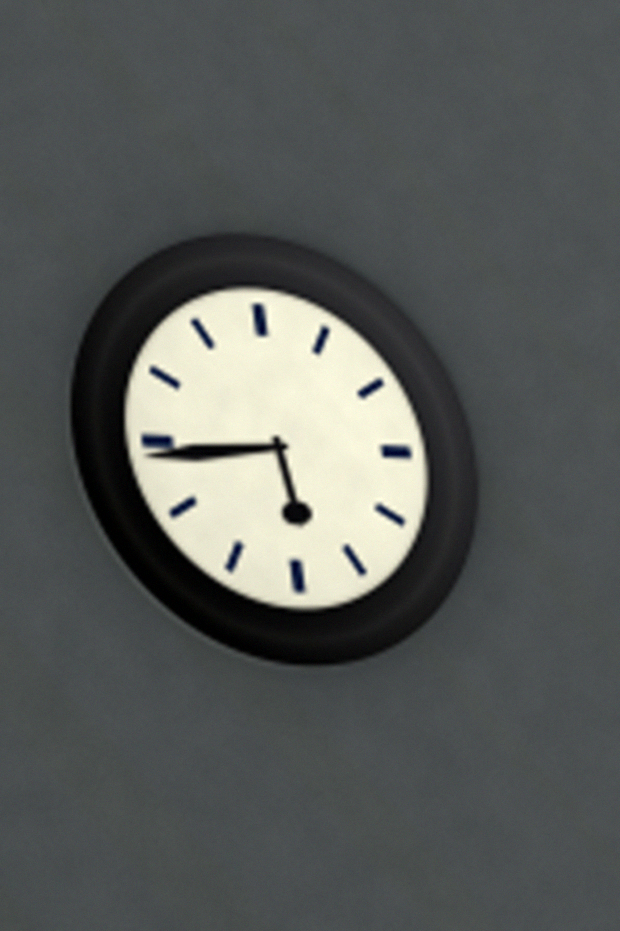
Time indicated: 5,44
